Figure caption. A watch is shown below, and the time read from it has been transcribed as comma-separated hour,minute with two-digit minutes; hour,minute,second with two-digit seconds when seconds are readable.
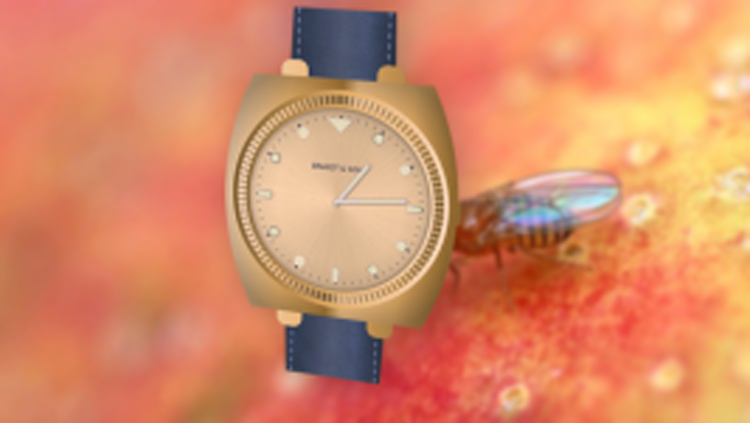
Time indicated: 1,14
